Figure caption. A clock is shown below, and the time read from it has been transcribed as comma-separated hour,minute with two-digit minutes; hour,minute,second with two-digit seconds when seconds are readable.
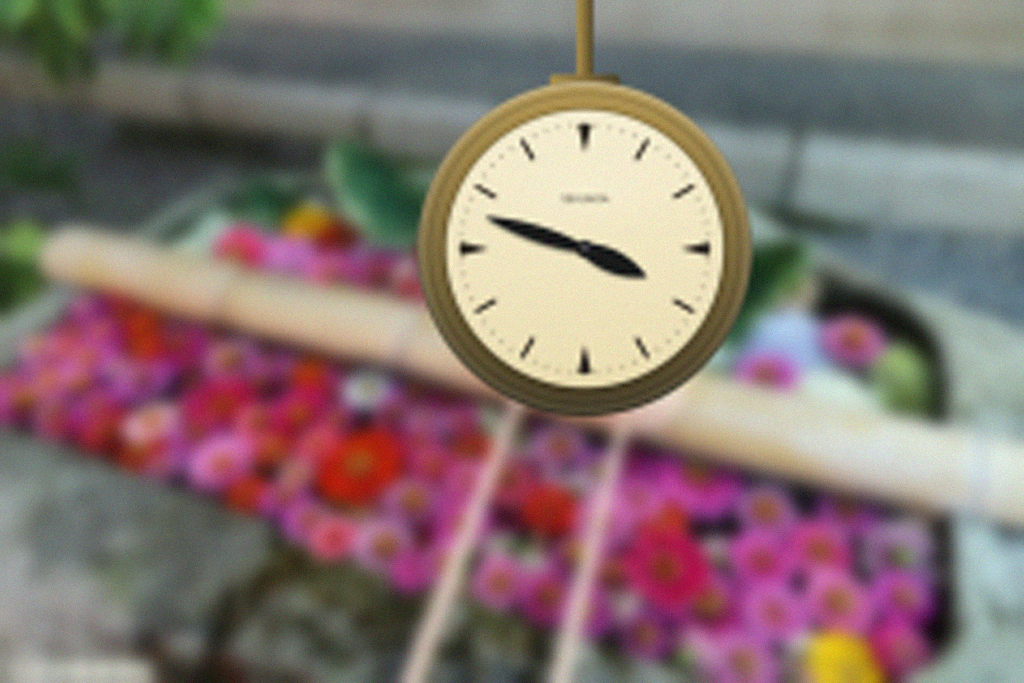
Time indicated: 3,48
